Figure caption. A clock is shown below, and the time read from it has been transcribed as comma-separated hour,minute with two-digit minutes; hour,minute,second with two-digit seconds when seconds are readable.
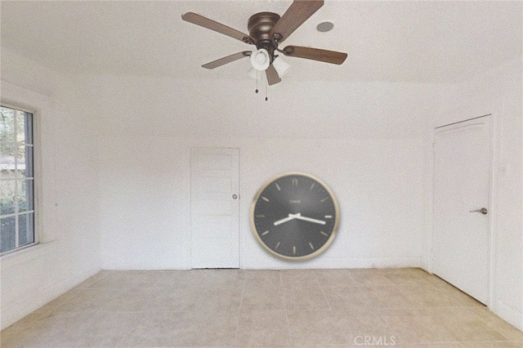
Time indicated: 8,17
